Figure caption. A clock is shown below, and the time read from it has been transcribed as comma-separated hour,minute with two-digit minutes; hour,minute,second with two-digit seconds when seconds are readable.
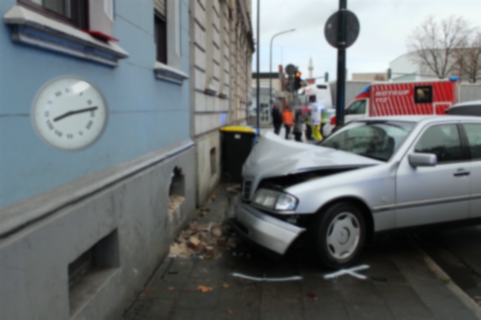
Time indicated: 8,13
